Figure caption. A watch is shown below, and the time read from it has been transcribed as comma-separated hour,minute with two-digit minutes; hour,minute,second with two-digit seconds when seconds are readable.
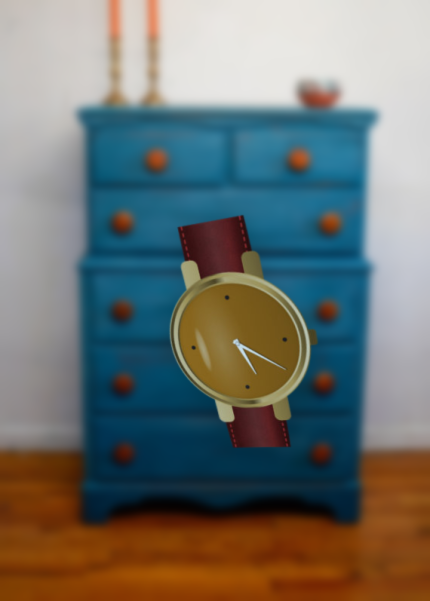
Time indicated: 5,21
